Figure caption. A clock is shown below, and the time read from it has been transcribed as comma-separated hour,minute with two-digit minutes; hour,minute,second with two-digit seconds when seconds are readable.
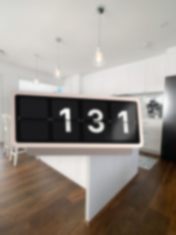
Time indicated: 1,31
